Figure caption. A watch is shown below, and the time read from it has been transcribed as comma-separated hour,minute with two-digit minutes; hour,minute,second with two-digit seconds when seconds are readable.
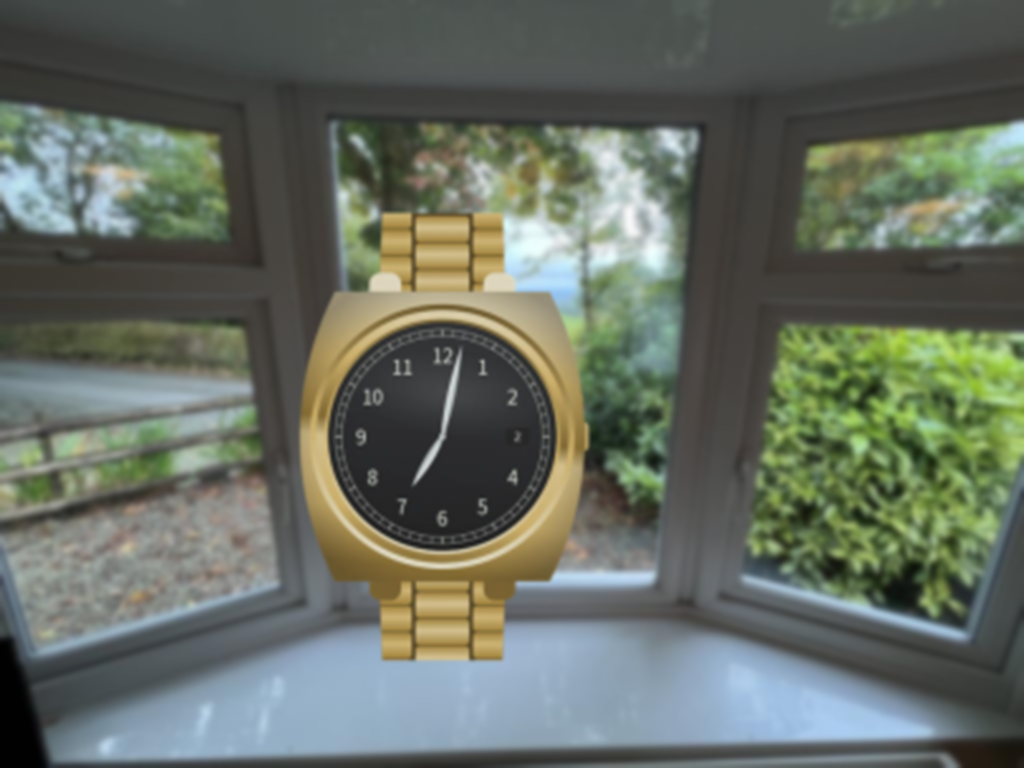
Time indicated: 7,02
